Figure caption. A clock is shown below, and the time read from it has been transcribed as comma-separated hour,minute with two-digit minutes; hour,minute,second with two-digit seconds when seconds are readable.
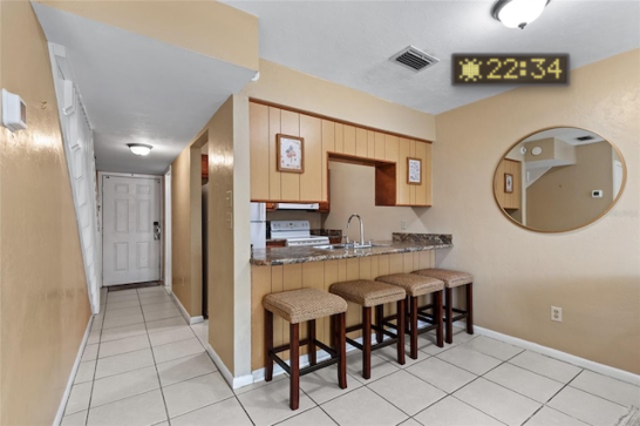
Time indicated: 22,34
